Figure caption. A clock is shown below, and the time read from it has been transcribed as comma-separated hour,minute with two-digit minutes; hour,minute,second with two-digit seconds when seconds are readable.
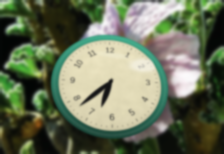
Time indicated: 6,38
